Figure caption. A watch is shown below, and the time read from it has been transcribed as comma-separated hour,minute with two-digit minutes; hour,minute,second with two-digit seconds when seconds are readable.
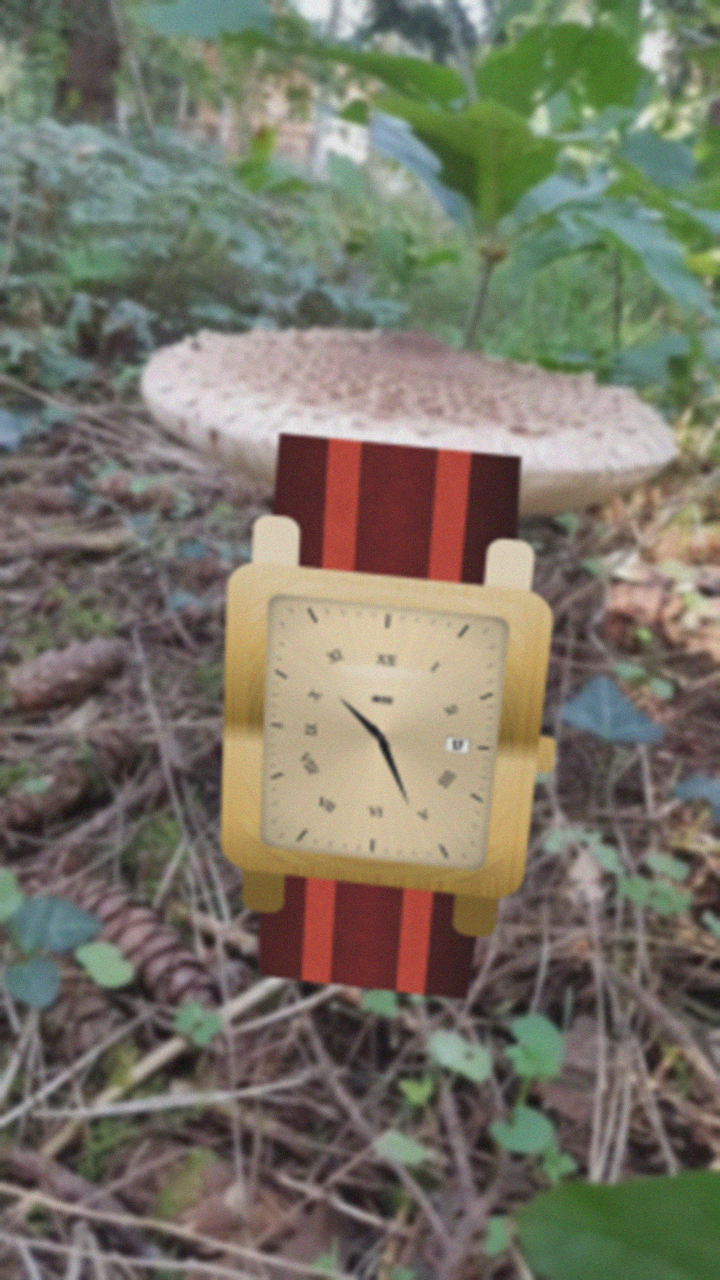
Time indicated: 10,26
